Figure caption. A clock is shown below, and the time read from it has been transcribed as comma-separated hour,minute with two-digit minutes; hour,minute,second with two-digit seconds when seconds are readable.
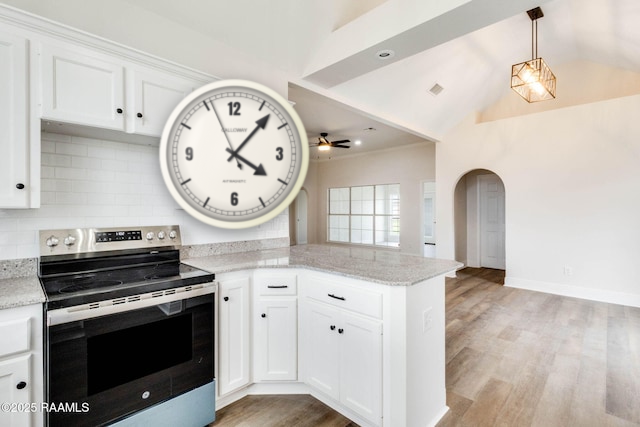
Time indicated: 4,06,56
